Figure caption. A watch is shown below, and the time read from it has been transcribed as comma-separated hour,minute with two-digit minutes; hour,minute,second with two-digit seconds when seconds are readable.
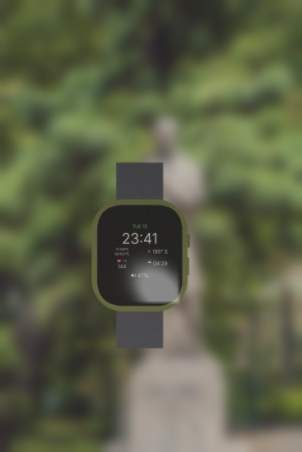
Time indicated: 23,41
